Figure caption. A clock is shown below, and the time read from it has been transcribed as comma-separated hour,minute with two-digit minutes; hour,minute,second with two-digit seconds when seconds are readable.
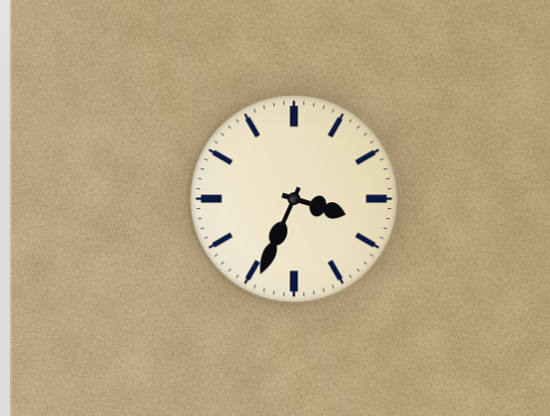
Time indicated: 3,34
